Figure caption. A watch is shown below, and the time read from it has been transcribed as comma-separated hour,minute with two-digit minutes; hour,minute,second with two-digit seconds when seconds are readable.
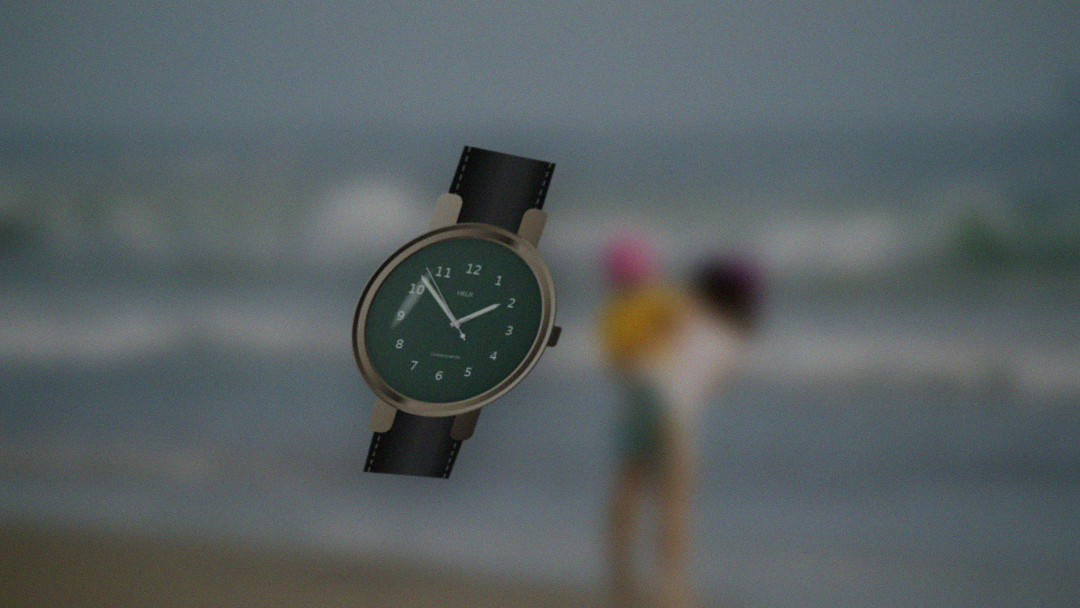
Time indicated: 1,51,53
